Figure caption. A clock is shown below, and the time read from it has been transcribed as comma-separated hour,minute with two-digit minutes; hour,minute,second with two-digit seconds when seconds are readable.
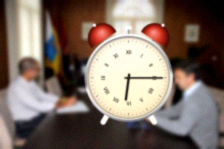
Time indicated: 6,15
